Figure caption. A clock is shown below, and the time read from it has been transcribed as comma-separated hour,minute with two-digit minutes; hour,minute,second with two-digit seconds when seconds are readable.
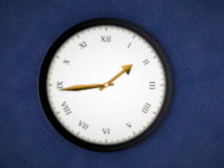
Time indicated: 1,44
